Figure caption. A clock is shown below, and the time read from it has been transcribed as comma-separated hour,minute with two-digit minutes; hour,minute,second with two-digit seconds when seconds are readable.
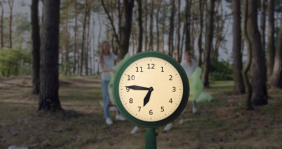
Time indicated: 6,46
